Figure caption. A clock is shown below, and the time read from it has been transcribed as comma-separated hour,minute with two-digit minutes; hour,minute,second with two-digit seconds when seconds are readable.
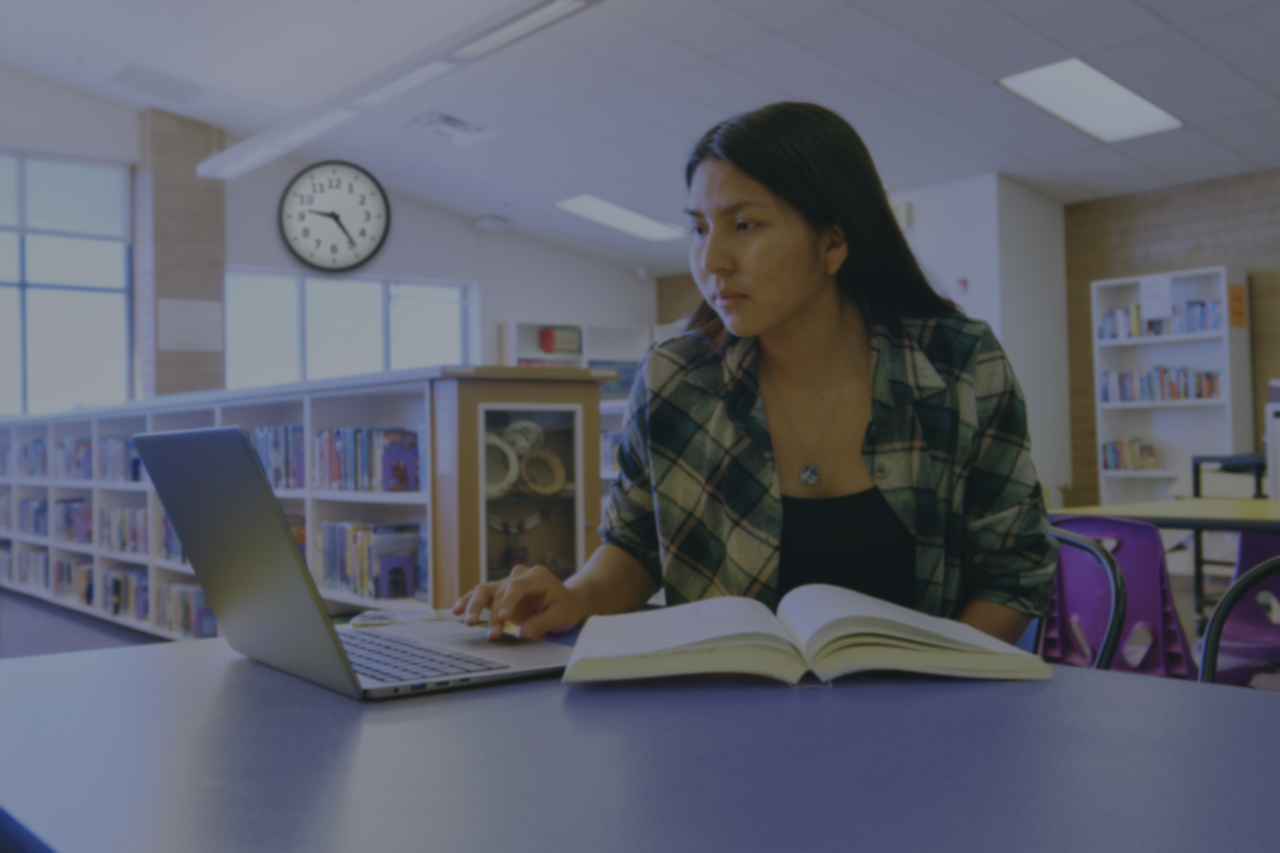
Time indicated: 9,24
